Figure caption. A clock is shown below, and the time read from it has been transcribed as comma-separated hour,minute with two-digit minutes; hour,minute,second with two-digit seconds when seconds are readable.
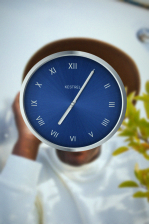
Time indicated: 7,05
